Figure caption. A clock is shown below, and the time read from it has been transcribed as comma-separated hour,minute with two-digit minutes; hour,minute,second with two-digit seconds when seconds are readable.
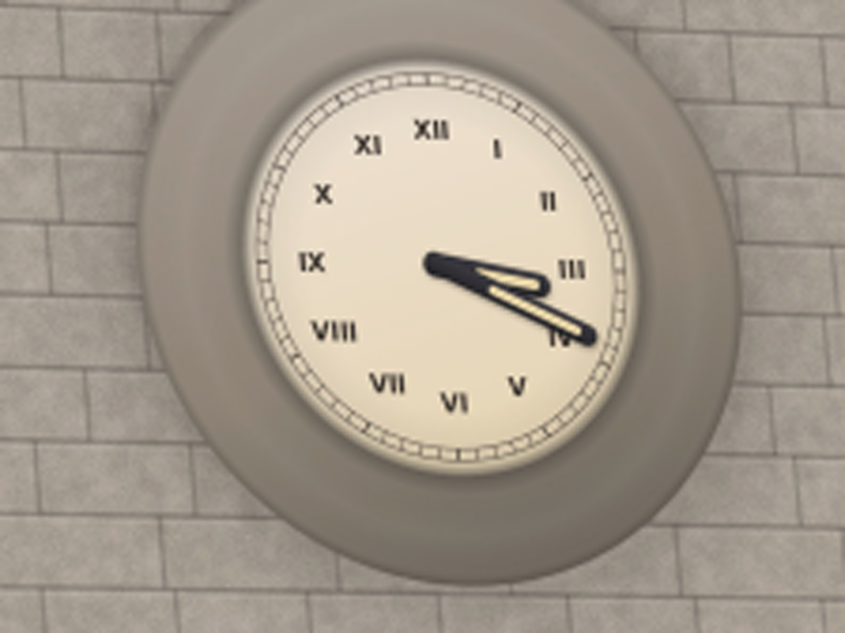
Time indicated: 3,19
